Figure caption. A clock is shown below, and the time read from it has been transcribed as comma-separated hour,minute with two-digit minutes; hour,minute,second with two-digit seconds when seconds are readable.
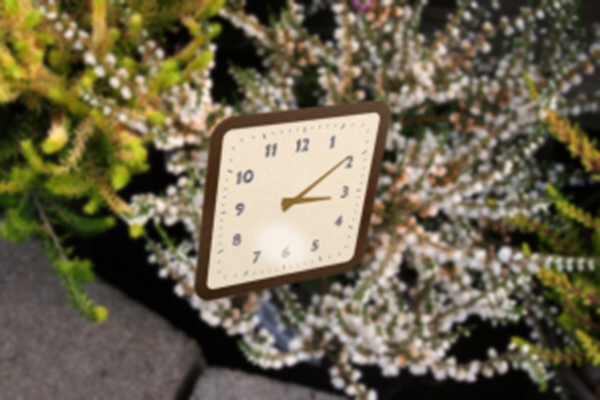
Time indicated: 3,09
